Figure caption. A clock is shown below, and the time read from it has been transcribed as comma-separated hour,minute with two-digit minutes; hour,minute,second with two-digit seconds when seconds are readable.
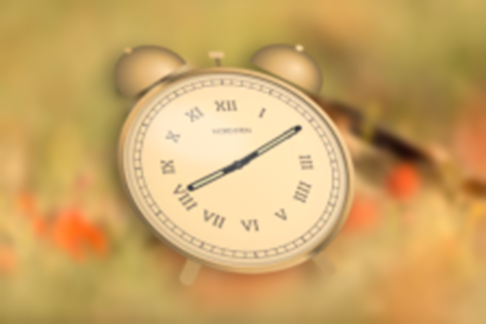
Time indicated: 8,10
